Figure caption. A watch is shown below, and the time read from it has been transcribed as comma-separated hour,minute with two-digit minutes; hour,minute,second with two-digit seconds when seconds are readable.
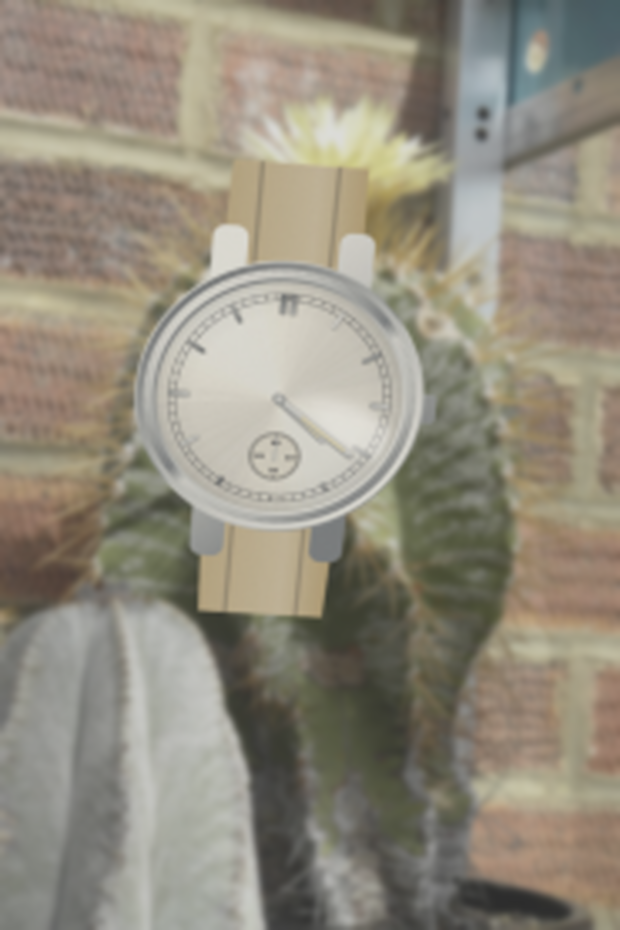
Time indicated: 4,21
